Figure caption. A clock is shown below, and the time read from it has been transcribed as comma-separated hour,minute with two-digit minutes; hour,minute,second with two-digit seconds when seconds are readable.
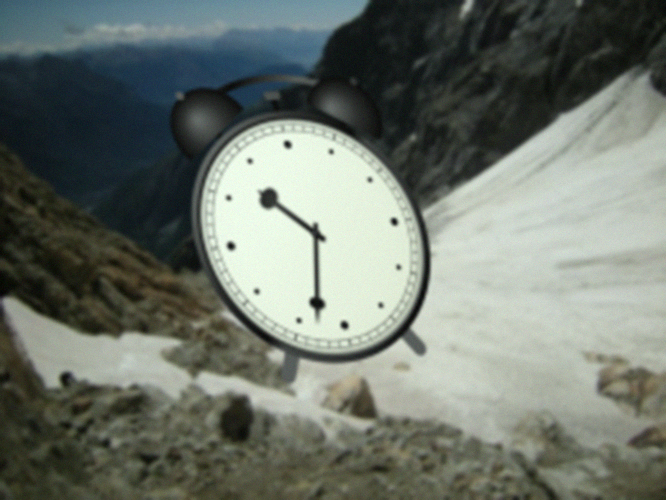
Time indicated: 10,33
